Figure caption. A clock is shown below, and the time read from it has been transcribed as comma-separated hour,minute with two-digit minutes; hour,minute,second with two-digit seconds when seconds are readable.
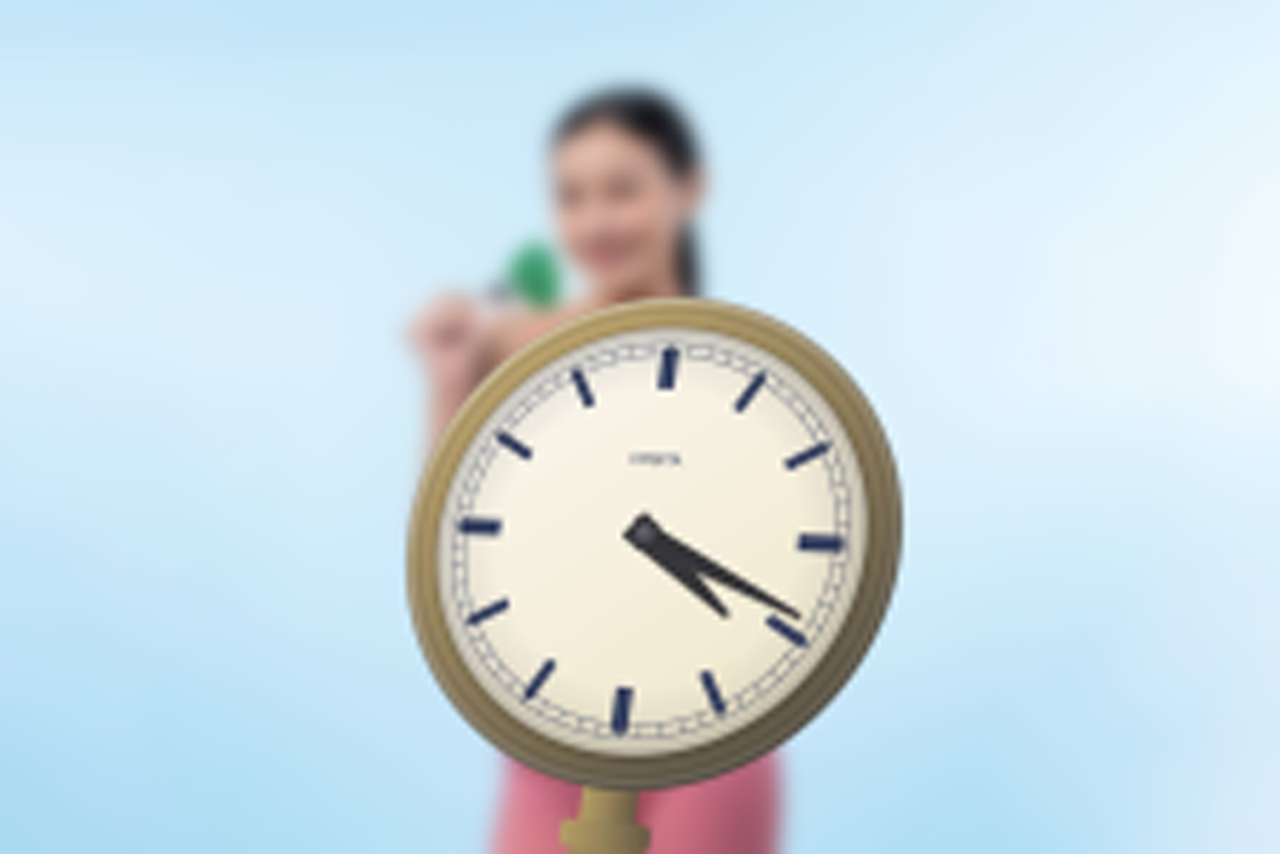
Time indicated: 4,19
